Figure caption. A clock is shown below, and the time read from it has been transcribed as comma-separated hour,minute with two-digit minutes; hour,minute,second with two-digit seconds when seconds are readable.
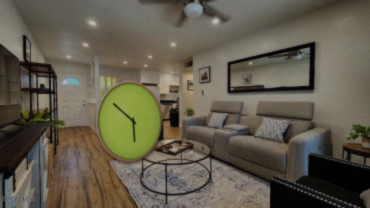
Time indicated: 5,51
